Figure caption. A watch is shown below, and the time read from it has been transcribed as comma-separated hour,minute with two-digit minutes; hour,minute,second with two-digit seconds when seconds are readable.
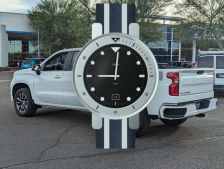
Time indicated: 9,01
